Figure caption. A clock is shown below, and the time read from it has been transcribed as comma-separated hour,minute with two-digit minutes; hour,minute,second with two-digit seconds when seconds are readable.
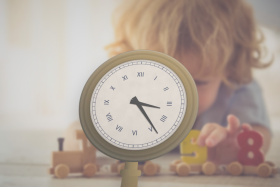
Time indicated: 3,24
